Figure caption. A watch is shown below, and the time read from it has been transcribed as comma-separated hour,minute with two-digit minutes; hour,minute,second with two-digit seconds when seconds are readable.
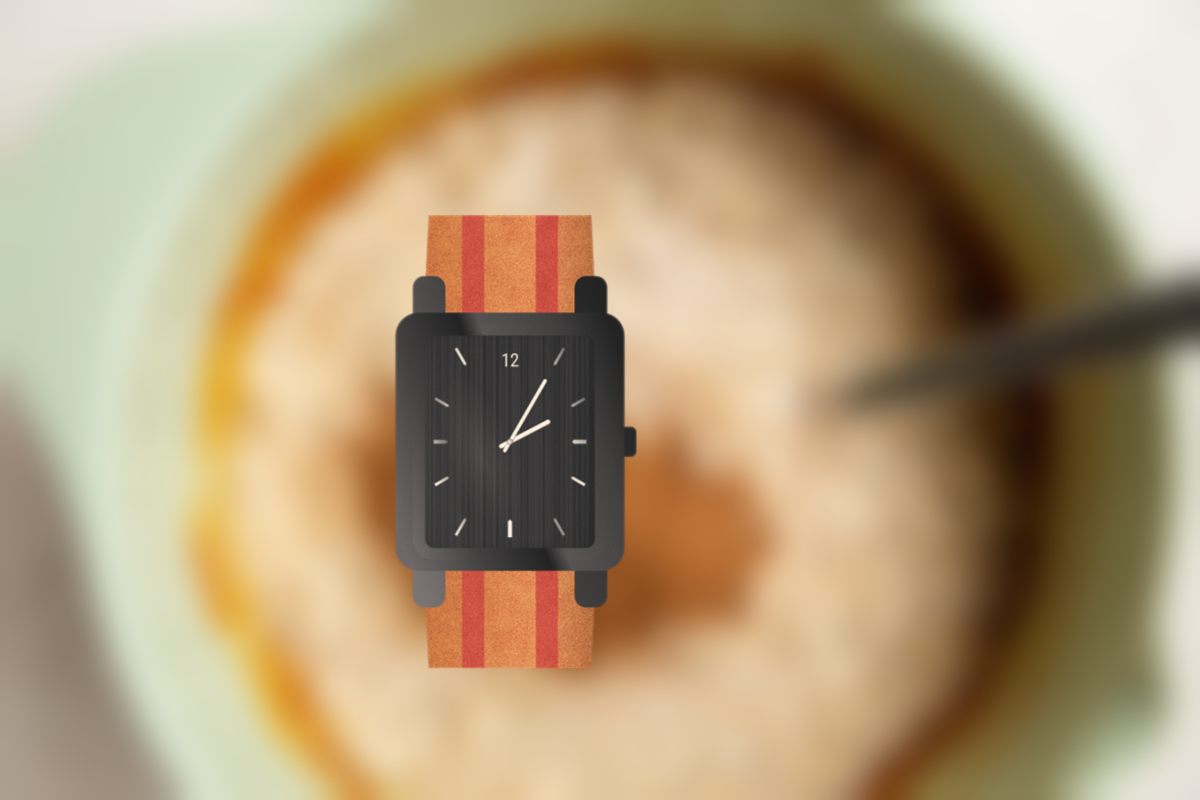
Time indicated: 2,05
